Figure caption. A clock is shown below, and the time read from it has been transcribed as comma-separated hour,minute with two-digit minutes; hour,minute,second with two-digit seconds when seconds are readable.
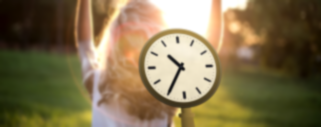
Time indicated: 10,35
